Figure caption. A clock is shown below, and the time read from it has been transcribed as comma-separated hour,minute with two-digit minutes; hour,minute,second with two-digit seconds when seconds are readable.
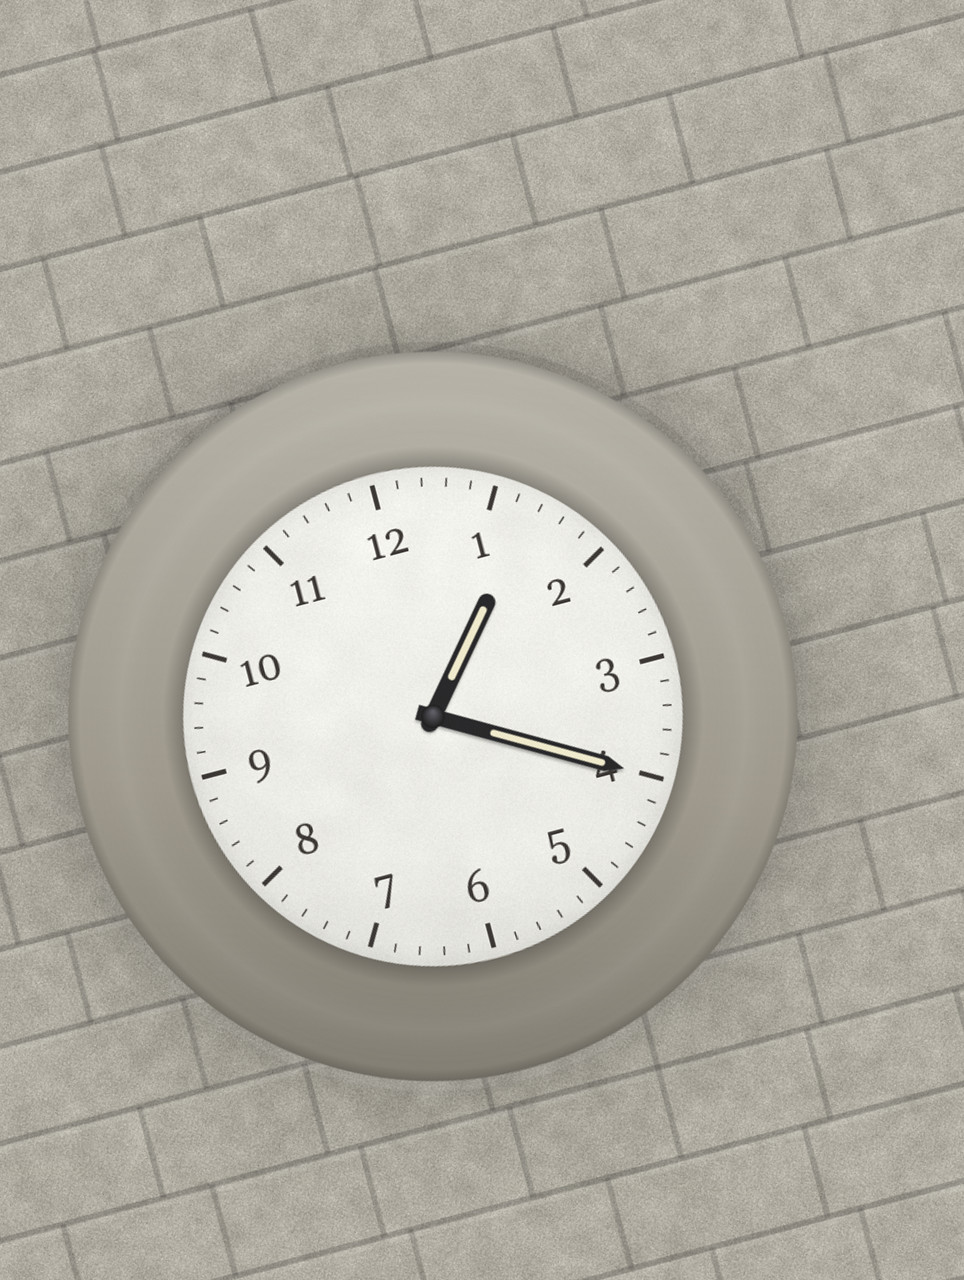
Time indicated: 1,20
